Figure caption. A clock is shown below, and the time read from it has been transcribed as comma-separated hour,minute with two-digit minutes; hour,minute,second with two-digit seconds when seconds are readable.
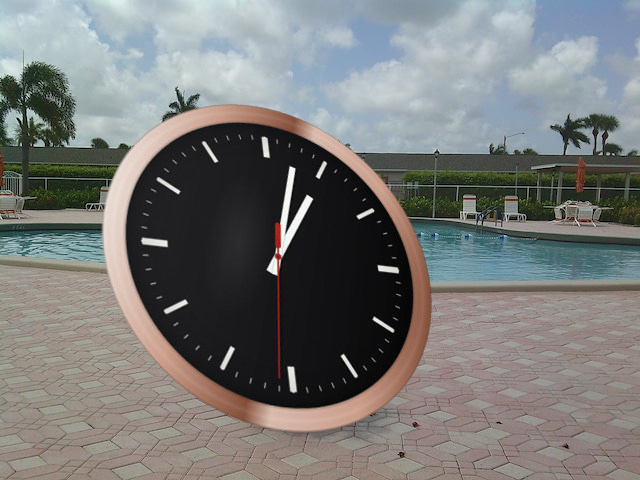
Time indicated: 1,02,31
